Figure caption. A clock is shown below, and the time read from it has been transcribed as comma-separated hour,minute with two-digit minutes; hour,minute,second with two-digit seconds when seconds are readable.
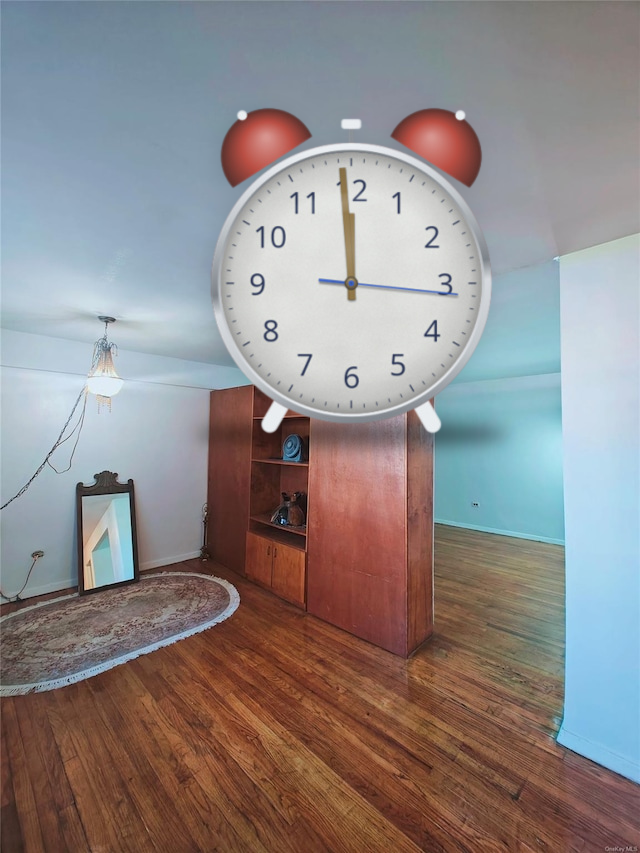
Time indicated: 11,59,16
